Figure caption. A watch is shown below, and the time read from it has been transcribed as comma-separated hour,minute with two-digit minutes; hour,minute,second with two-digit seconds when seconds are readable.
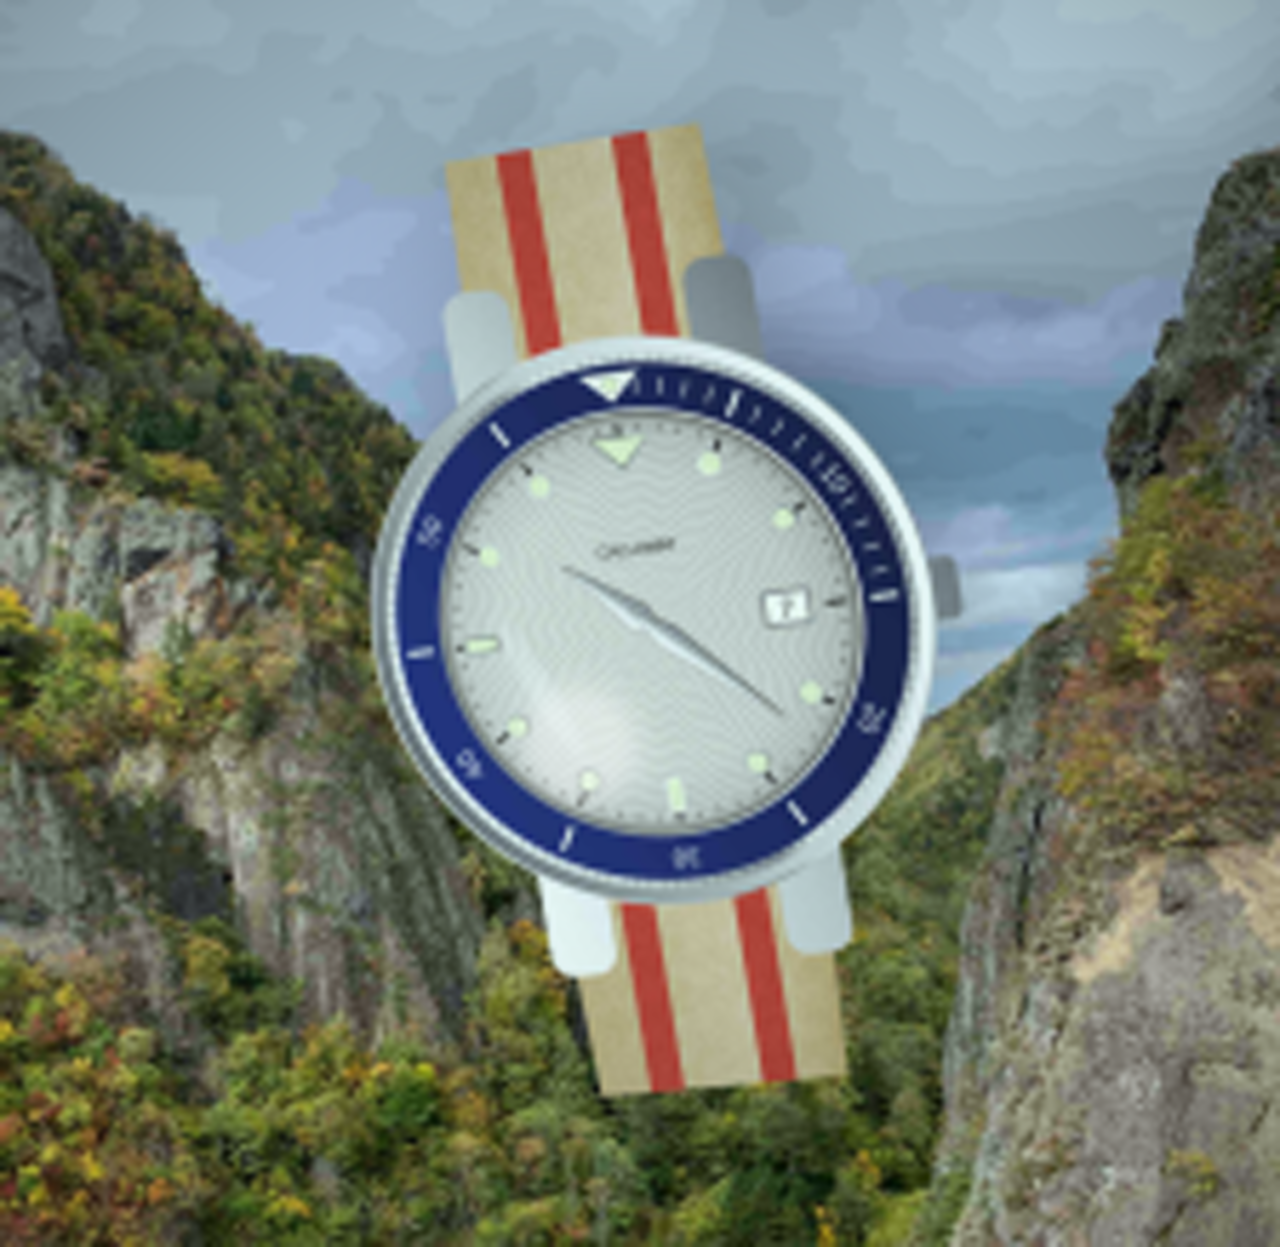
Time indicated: 10,22
